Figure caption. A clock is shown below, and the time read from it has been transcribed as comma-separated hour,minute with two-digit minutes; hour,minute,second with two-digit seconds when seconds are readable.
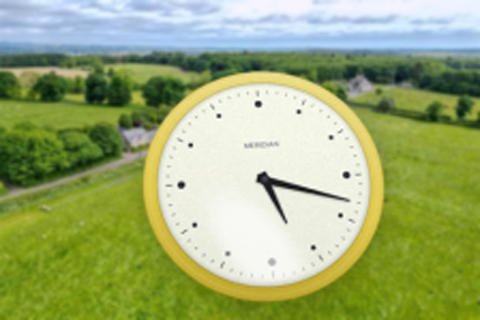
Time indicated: 5,18
